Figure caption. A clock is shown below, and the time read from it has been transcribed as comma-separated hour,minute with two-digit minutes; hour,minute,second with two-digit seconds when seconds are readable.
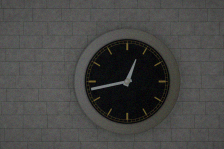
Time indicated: 12,43
